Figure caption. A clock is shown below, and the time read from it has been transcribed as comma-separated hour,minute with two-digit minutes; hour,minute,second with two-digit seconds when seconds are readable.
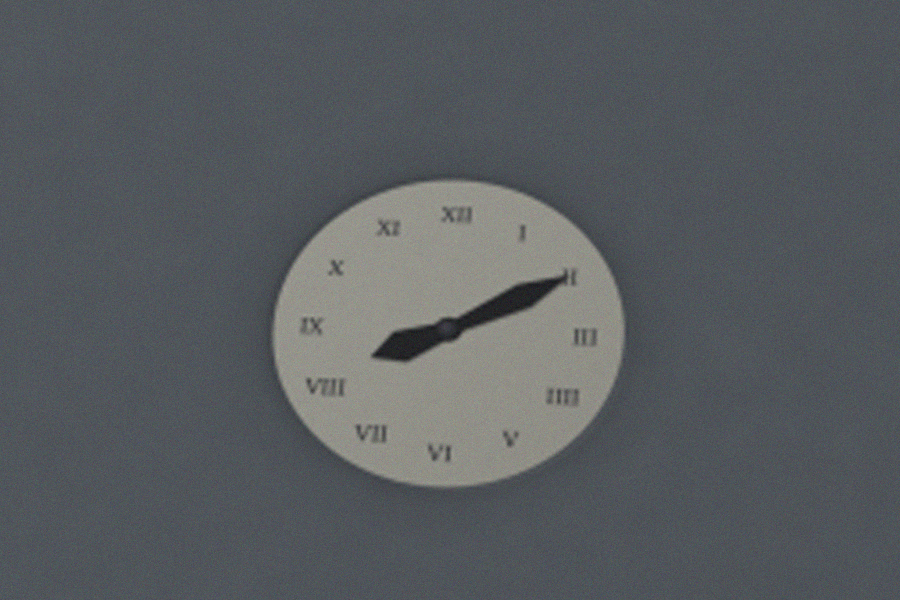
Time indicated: 8,10
